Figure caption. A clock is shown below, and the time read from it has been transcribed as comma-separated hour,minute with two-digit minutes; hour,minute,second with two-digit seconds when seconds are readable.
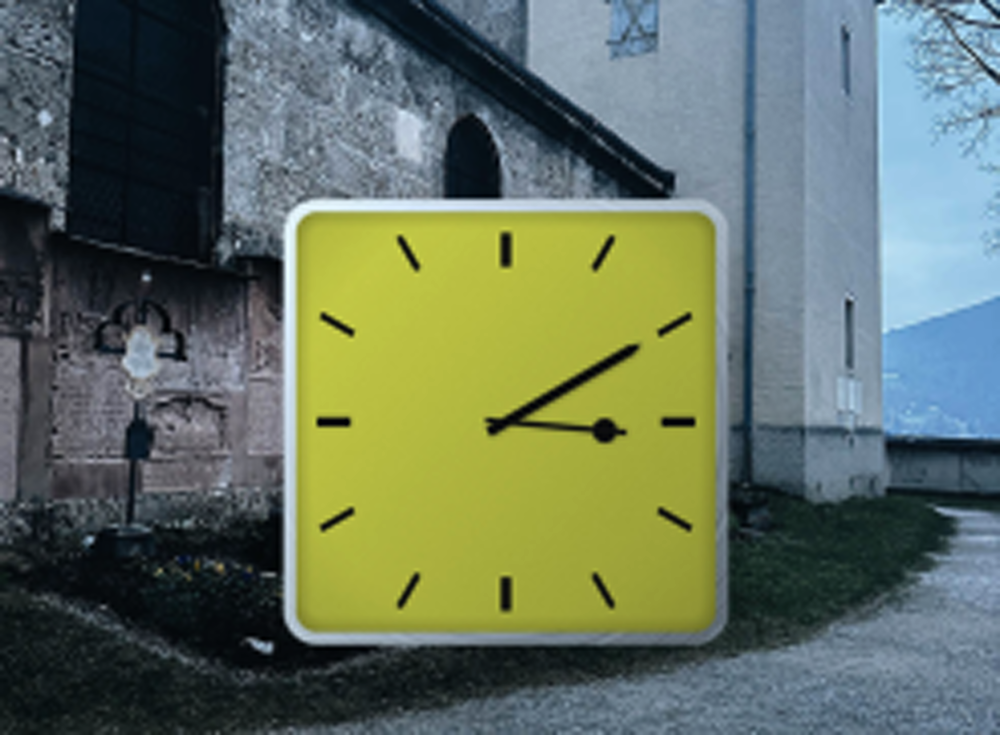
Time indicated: 3,10
